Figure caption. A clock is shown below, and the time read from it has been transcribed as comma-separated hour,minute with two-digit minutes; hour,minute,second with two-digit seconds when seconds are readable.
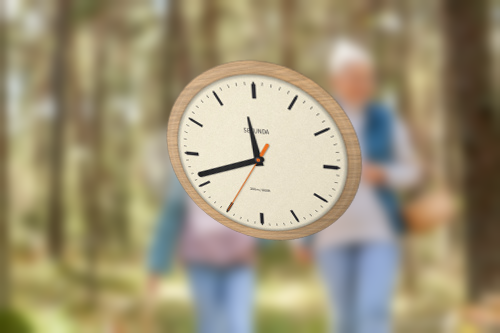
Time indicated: 11,41,35
